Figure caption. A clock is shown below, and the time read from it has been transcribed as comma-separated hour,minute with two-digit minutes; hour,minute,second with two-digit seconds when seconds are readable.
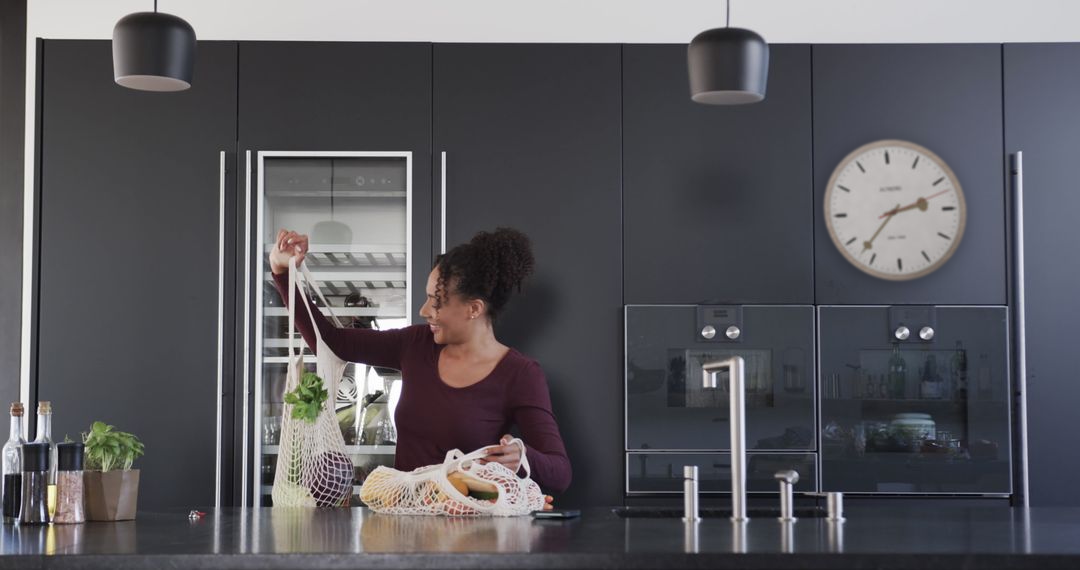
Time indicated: 2,37,12
